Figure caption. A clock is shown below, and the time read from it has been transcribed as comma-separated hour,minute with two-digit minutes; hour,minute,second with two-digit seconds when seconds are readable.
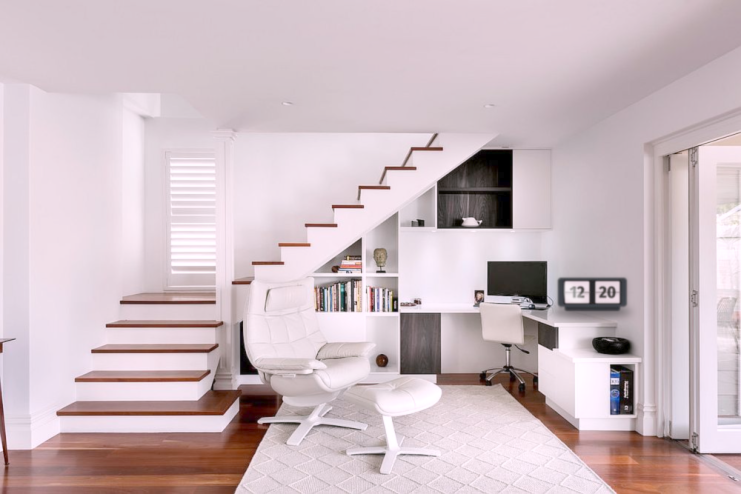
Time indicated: 12,20
